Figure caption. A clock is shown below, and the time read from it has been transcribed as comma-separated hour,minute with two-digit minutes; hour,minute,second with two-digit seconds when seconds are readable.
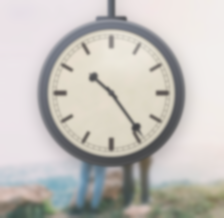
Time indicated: 10,24
